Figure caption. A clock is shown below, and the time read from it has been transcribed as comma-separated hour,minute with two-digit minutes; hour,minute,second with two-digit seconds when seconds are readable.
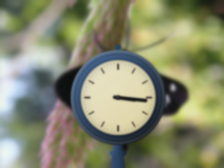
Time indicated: 3,16
